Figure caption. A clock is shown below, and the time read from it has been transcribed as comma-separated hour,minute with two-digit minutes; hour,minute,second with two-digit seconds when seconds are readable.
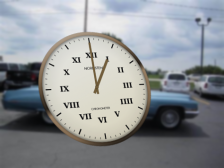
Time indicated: 1,00
